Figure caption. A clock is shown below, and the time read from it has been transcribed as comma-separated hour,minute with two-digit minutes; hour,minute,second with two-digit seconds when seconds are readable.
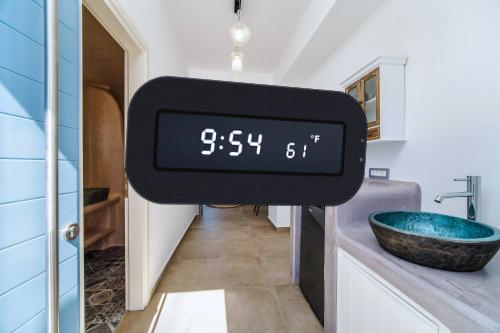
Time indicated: 9,54
